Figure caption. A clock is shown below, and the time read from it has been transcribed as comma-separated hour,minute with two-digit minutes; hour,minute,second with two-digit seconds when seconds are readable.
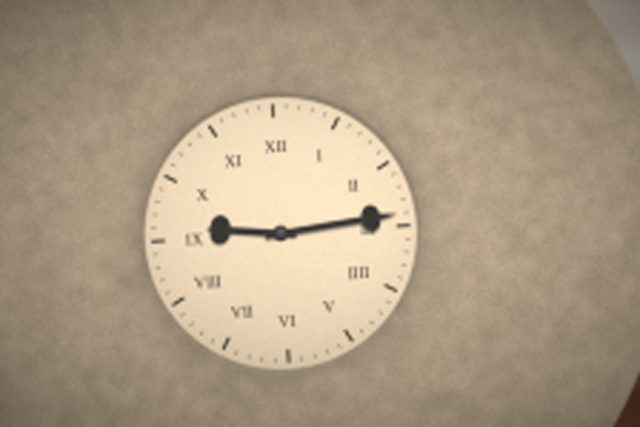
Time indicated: 9,14
